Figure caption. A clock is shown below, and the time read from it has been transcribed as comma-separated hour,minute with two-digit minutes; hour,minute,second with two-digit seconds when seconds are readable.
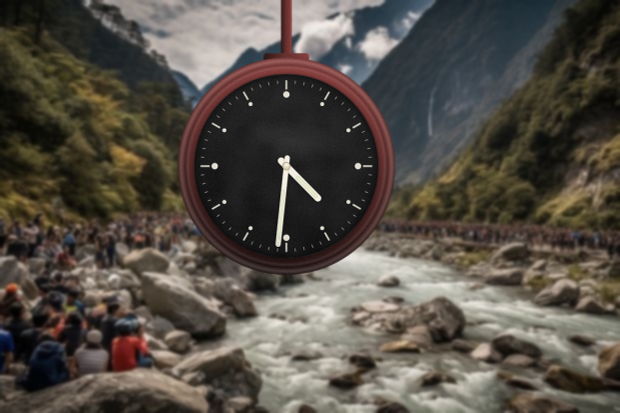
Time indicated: 4,31
